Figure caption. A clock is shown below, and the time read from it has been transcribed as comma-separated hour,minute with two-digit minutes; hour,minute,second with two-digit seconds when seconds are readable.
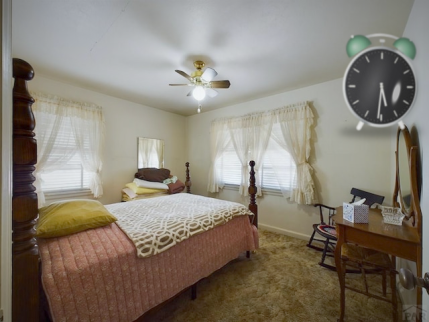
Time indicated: 5,31
